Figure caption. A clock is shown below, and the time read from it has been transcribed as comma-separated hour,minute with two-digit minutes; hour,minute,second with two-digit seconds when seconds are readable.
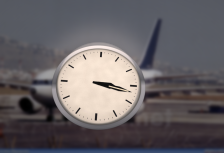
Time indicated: 3,17
